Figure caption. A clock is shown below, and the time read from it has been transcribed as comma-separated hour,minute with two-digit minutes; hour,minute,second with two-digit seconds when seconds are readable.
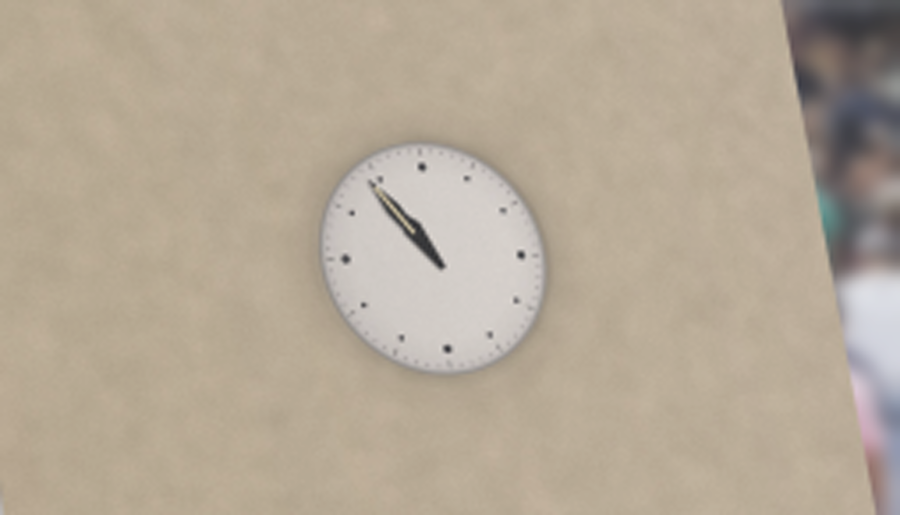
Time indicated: 10,54
